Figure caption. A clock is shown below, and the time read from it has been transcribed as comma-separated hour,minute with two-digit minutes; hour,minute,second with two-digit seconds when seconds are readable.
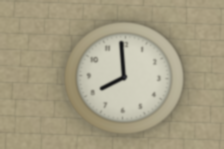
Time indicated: 7,59
